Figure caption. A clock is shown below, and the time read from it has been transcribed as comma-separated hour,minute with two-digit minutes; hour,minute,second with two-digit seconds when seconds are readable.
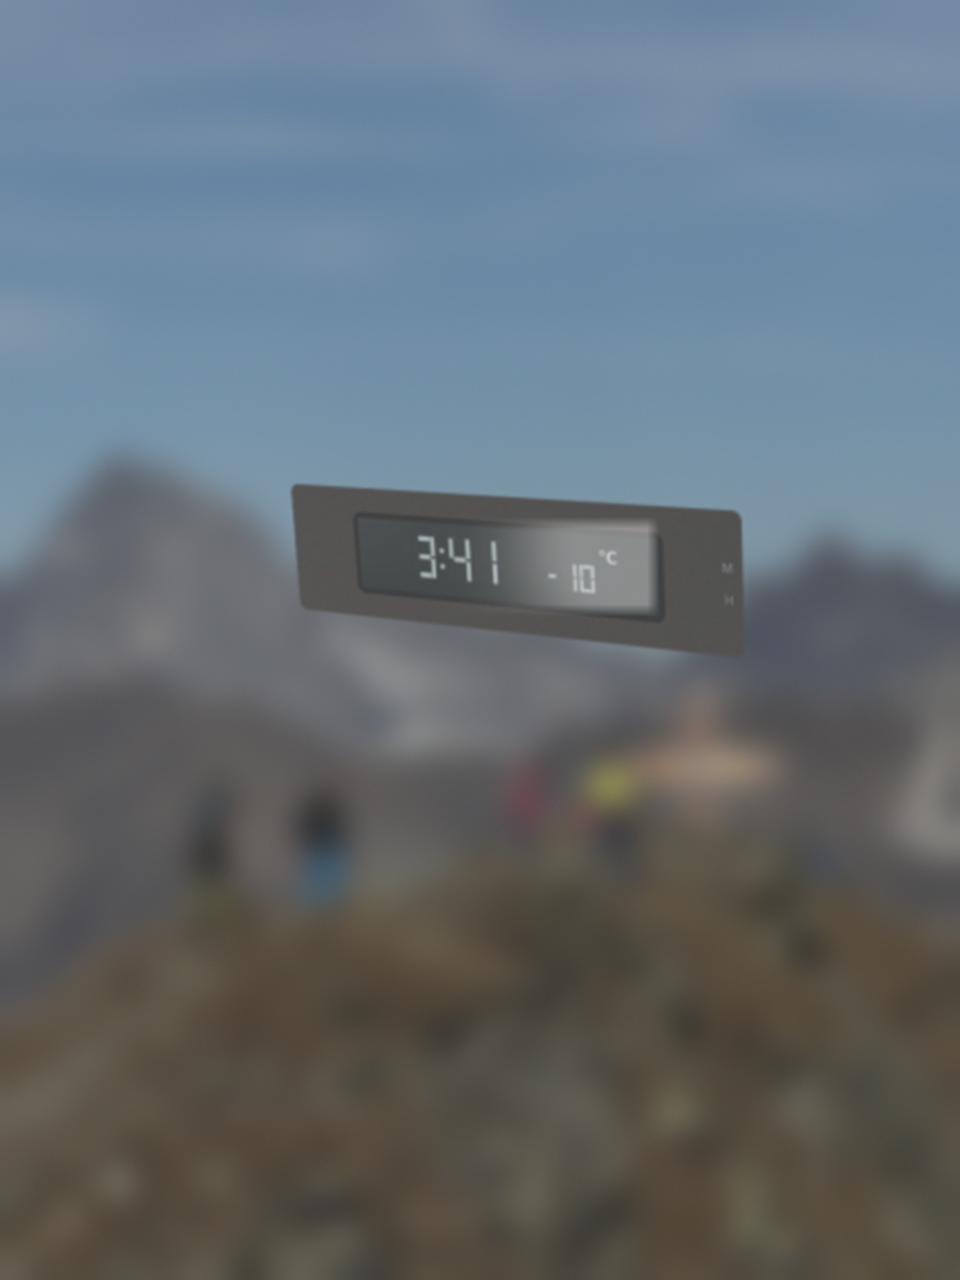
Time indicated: 3,41
